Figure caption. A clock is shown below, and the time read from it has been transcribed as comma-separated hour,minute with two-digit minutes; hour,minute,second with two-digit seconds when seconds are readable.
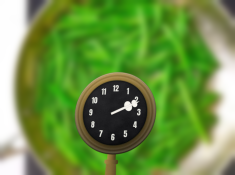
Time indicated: 2,11
